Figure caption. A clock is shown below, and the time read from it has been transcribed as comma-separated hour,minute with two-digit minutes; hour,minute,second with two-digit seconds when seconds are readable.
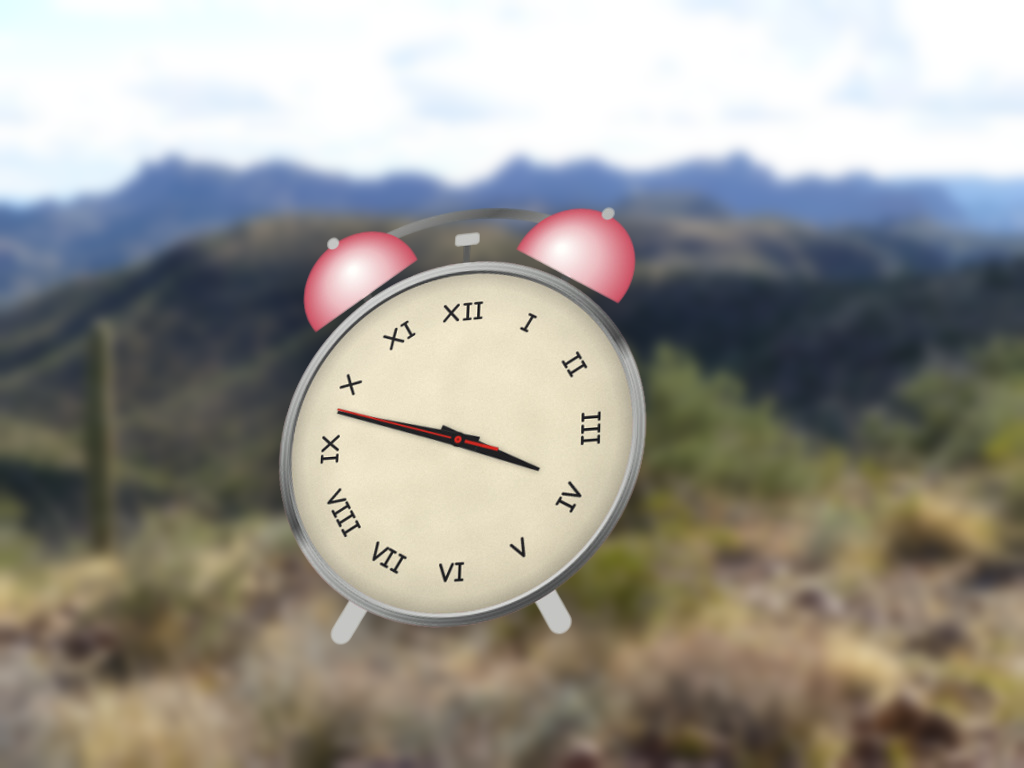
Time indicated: 3,47,48
